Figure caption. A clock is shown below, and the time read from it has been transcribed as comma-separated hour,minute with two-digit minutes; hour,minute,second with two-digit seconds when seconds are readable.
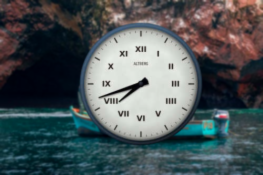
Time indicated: 7,42
